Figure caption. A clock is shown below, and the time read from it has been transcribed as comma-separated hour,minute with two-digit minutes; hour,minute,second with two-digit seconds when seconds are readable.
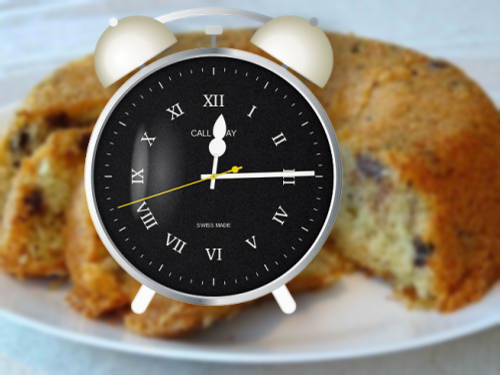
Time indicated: 12,14,42
